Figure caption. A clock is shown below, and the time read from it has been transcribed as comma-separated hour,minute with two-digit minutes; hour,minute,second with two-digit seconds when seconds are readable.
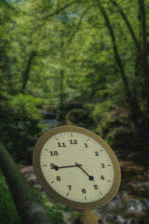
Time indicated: 4,44
